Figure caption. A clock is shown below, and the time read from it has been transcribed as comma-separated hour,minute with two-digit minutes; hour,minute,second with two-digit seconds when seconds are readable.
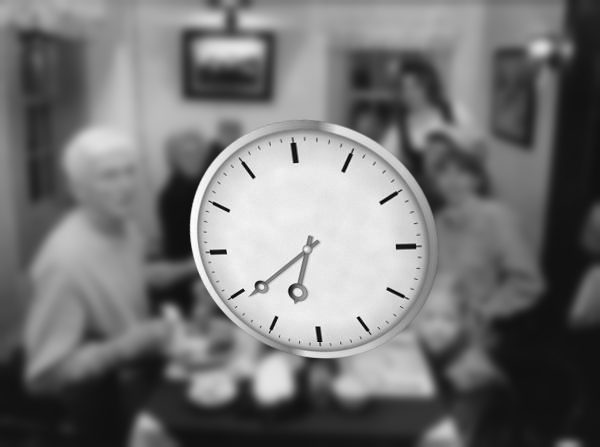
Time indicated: 6,39
